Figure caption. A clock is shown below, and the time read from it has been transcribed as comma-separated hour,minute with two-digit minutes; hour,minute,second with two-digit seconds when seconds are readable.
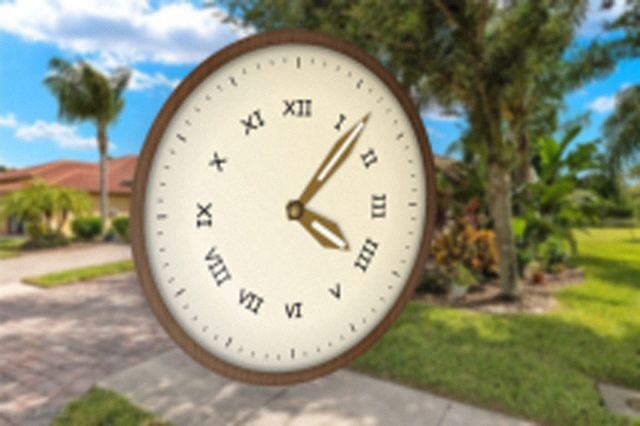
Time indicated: 4,07
